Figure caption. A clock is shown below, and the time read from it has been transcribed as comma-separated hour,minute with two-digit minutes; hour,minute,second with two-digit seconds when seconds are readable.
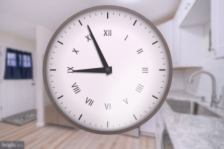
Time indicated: 8,56
